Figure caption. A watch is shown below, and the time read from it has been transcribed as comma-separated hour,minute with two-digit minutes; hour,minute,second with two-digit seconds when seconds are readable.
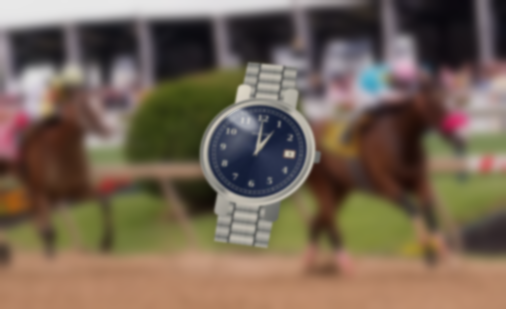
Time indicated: 1,00
